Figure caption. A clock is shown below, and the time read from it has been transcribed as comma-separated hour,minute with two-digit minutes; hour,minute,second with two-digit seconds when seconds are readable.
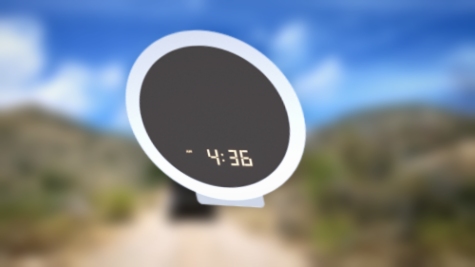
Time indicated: 4,36
